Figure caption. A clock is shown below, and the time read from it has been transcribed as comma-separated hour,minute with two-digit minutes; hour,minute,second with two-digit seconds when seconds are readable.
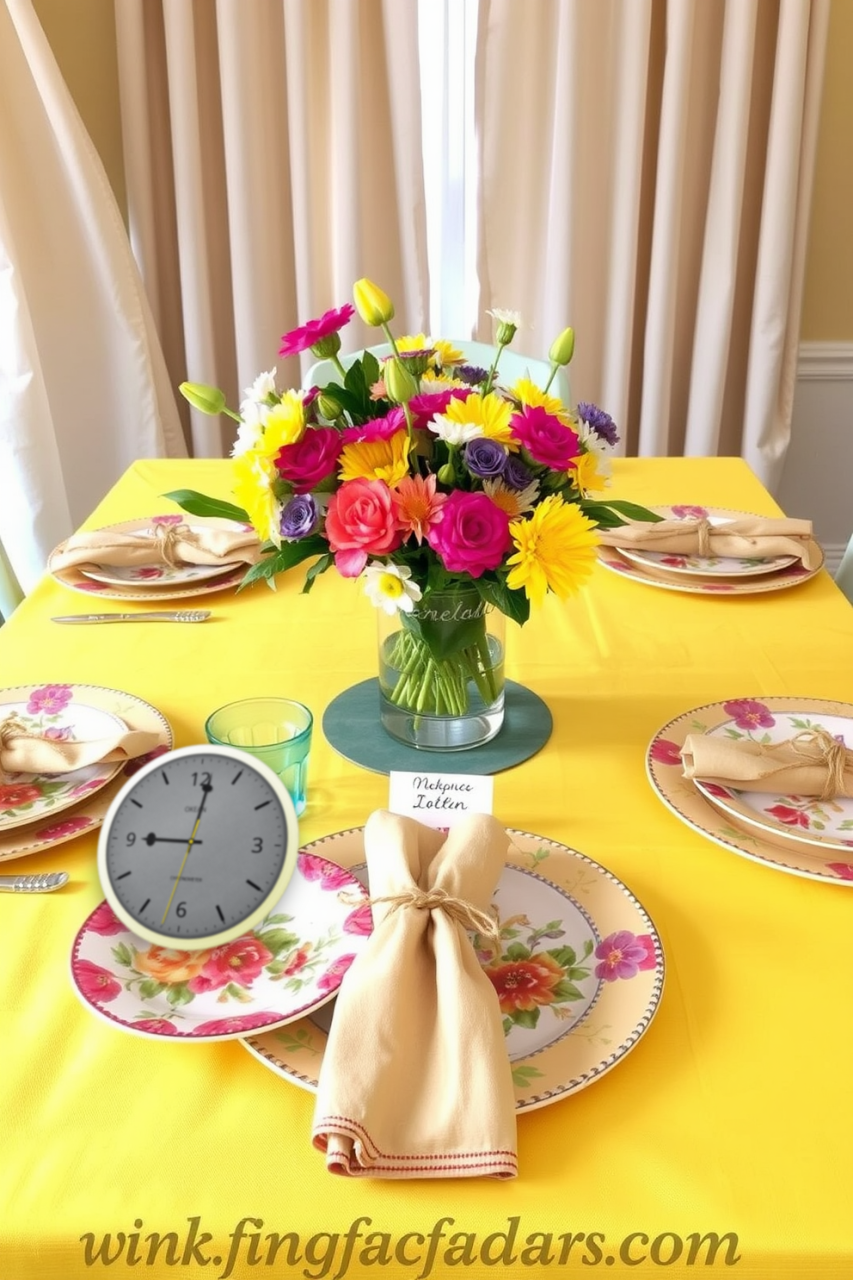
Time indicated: 9,01,32
